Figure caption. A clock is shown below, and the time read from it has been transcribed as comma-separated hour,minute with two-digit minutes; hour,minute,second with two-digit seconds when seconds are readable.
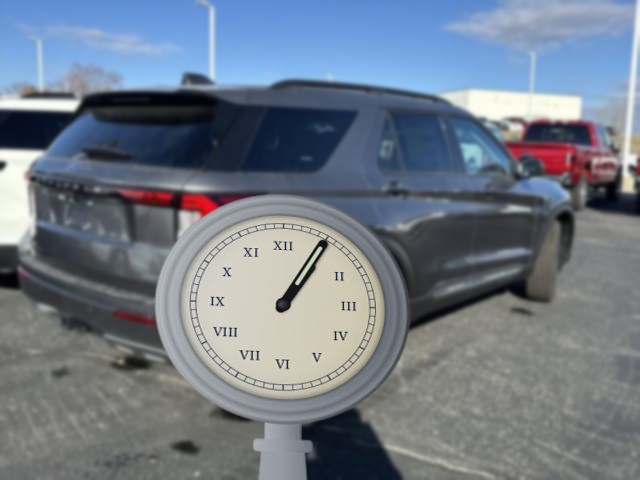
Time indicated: 1,05
